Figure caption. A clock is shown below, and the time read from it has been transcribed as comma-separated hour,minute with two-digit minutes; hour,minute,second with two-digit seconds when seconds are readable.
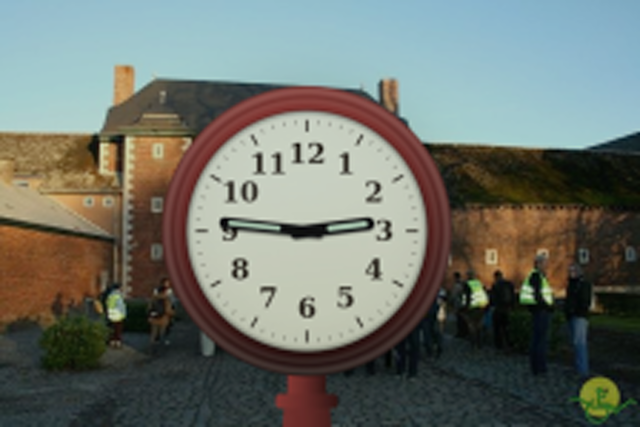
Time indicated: 2,46
